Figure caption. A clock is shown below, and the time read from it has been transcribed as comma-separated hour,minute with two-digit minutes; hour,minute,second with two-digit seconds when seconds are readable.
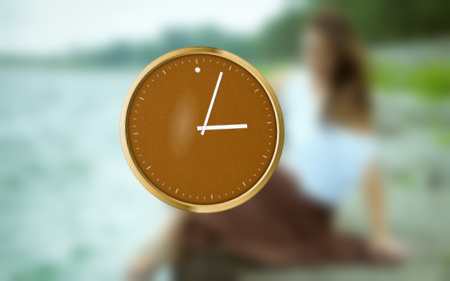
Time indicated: 3,04
